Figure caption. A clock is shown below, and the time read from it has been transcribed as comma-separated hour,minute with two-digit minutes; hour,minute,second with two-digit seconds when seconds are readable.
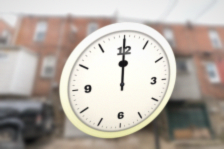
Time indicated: 12,00
